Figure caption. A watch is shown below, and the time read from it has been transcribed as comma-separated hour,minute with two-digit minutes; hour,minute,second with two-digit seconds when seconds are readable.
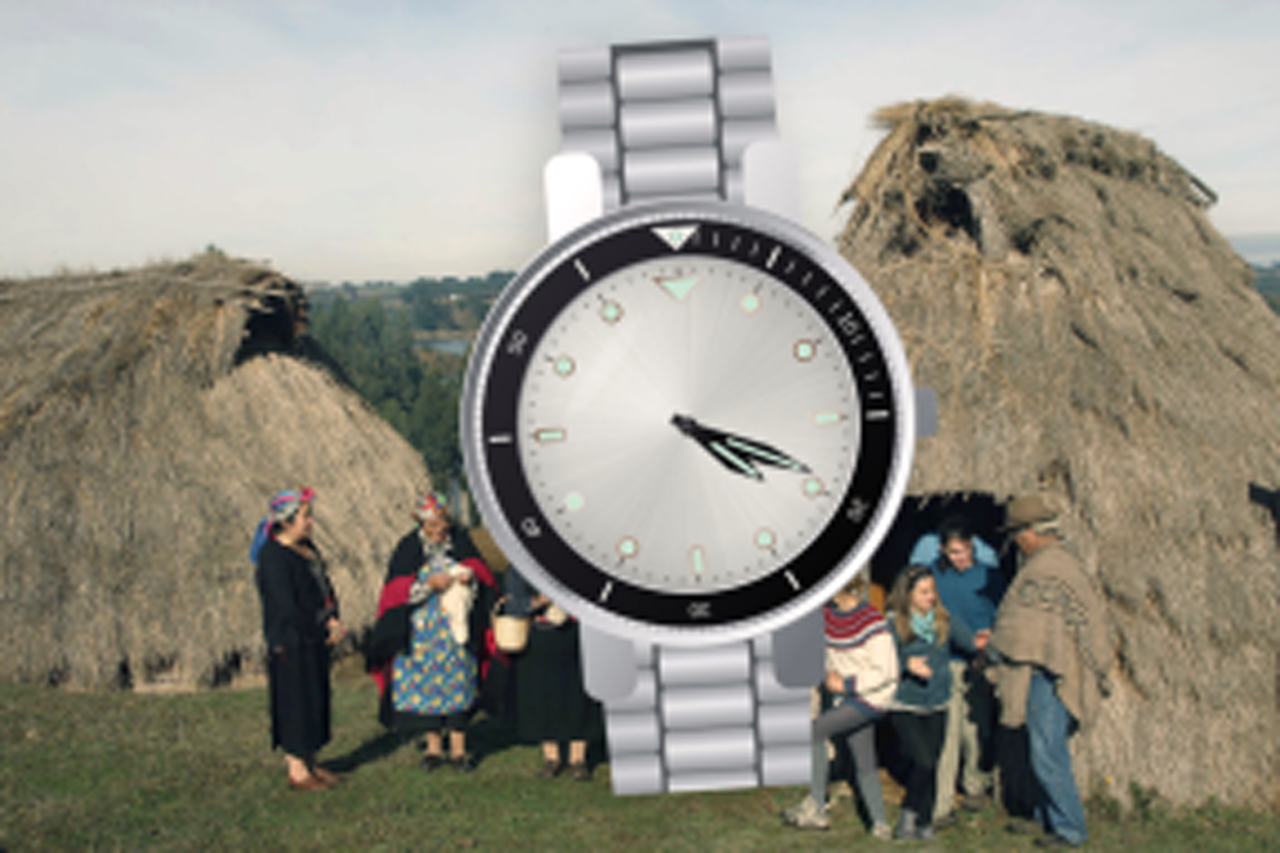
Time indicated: 4,19
